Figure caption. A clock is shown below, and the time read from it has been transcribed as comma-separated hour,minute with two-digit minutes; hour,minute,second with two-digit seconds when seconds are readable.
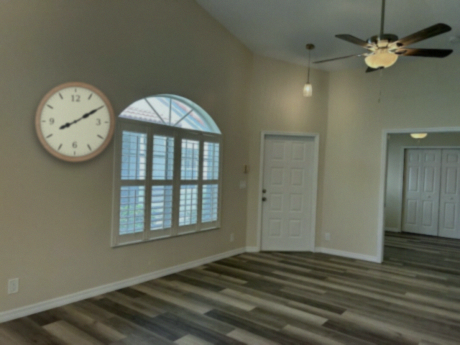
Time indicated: 8,10
